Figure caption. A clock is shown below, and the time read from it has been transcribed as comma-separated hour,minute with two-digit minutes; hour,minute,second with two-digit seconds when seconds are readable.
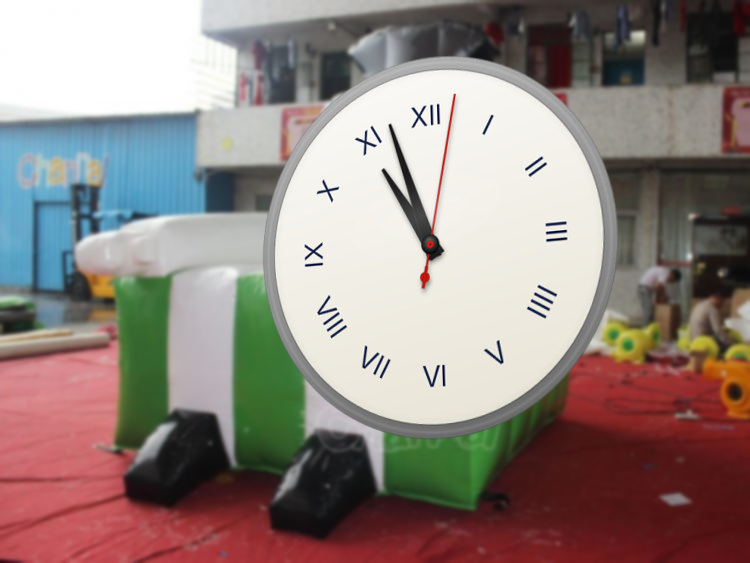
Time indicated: 10,57,02
